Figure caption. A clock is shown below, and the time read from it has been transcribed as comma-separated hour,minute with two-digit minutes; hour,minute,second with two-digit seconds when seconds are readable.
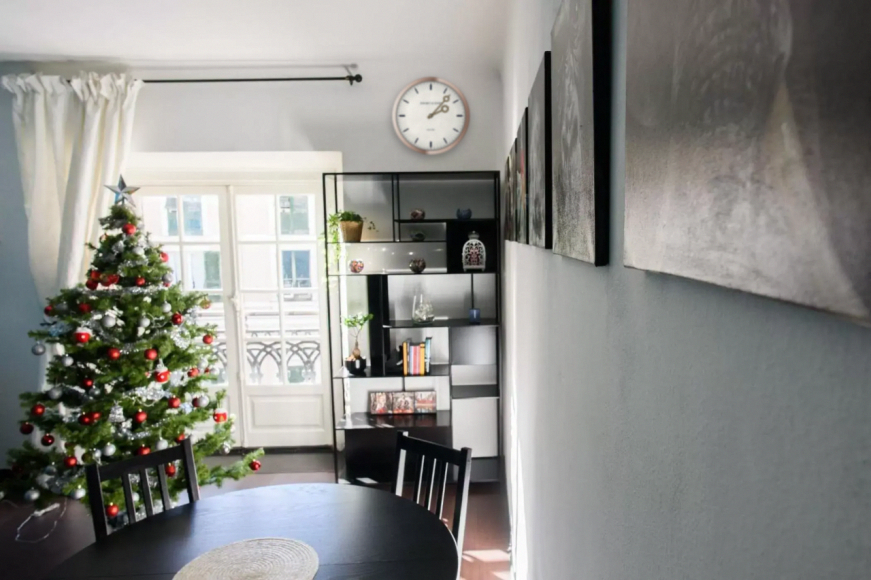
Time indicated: 2,07
